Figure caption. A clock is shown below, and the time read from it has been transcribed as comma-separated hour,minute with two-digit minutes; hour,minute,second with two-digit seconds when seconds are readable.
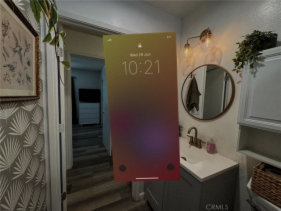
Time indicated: 10,21
